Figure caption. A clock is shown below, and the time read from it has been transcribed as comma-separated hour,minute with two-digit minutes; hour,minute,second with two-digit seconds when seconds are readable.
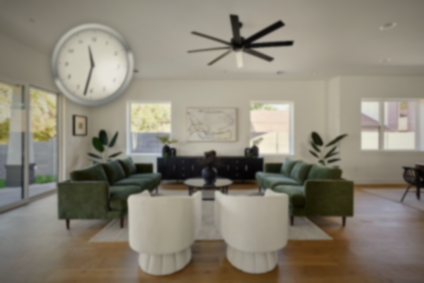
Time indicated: 11,32
